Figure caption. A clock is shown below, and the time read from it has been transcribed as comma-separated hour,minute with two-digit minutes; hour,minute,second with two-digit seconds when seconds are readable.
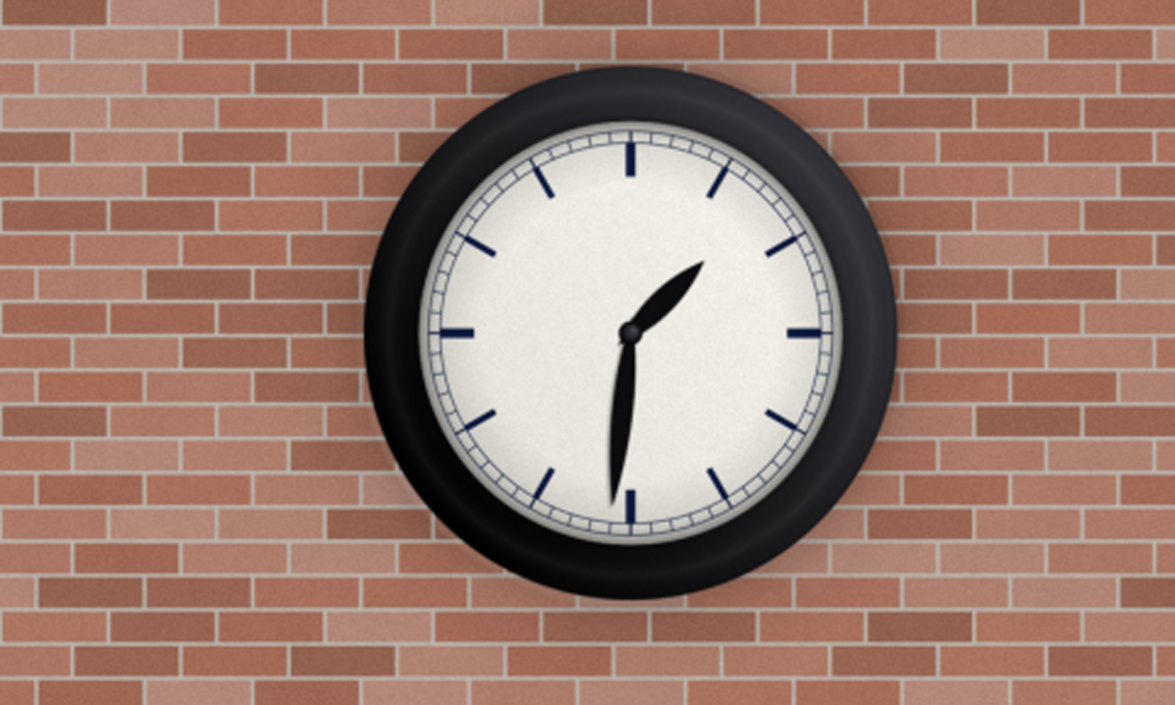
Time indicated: 1,31
